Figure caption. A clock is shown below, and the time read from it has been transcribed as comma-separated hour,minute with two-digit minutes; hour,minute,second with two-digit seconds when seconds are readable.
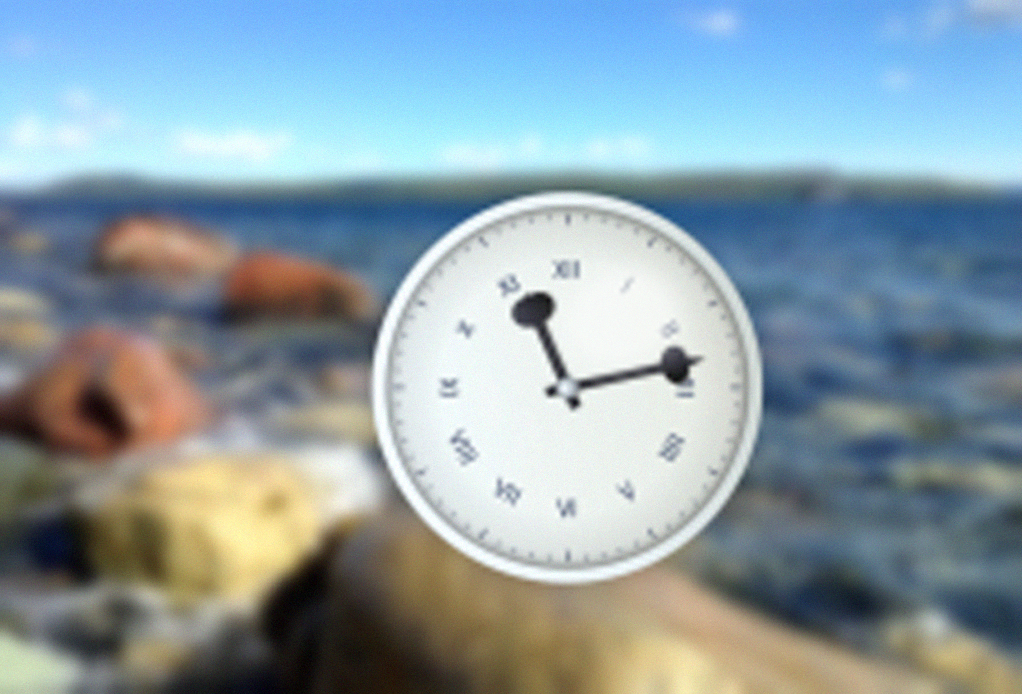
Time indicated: 11,13
